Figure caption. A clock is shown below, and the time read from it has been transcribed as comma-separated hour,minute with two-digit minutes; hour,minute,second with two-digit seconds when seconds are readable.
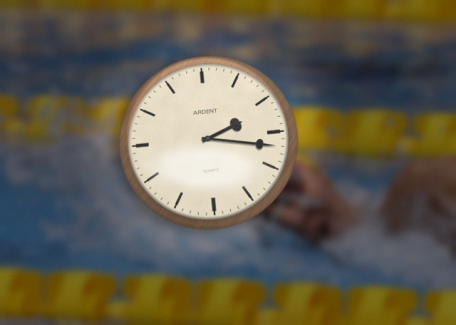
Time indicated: 2,17
